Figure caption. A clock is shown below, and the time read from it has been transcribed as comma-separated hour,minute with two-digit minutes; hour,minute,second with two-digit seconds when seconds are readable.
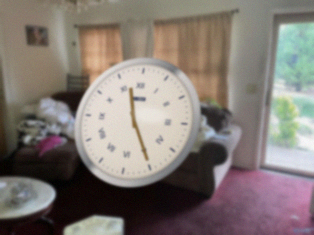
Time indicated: 11,25
